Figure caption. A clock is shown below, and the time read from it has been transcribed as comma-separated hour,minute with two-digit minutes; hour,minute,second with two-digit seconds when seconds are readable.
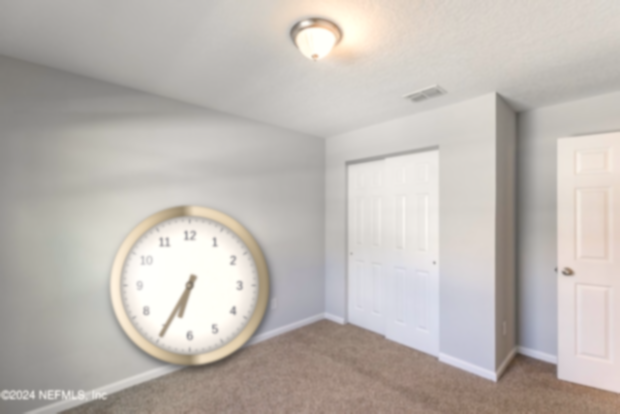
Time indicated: 6,35
